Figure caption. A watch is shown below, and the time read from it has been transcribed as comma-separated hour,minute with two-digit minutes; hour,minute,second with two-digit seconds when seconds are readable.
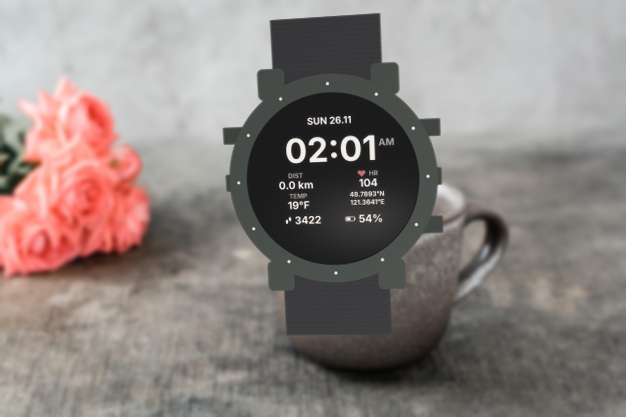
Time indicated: 2,01
